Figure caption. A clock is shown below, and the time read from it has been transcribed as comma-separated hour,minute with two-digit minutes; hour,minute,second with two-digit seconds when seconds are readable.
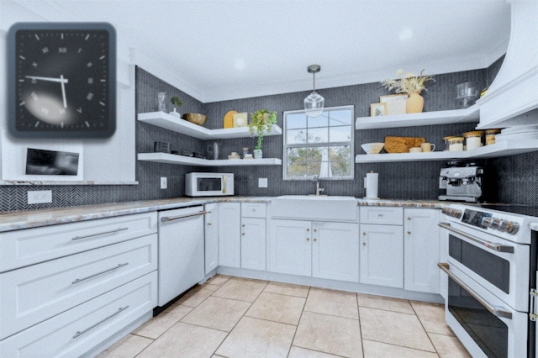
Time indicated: 5,46
